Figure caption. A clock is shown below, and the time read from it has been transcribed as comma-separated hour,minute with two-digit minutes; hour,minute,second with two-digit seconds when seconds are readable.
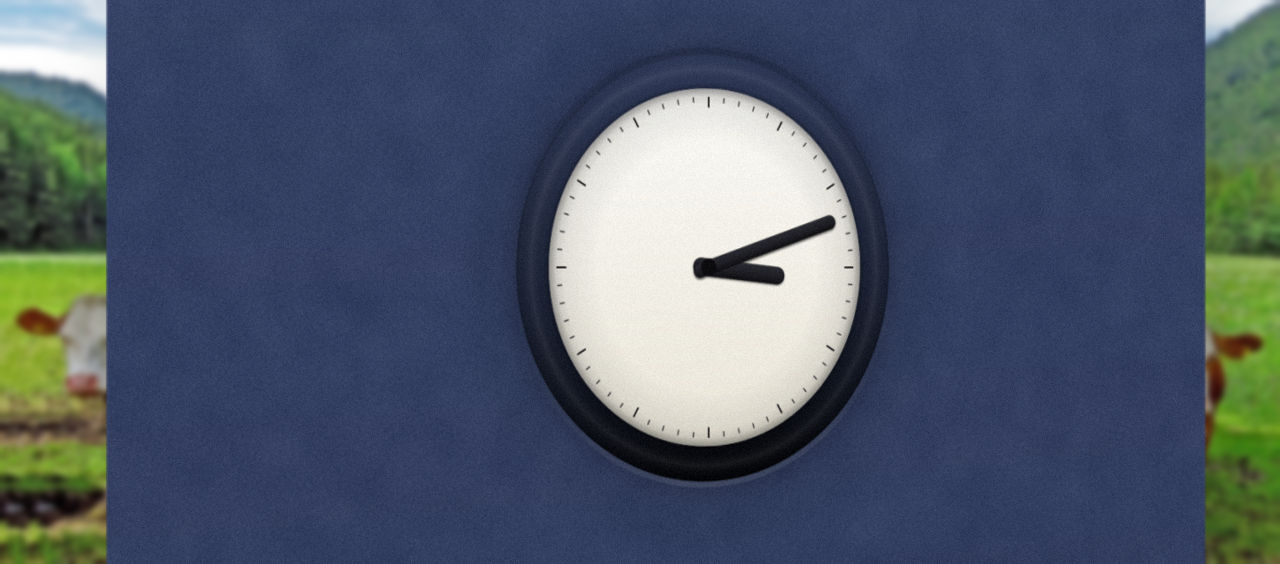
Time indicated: 3,12
